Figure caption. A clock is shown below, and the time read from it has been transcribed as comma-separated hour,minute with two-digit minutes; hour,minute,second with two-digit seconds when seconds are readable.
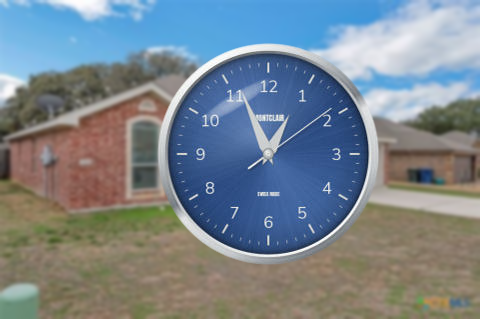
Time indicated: 12,56,09
